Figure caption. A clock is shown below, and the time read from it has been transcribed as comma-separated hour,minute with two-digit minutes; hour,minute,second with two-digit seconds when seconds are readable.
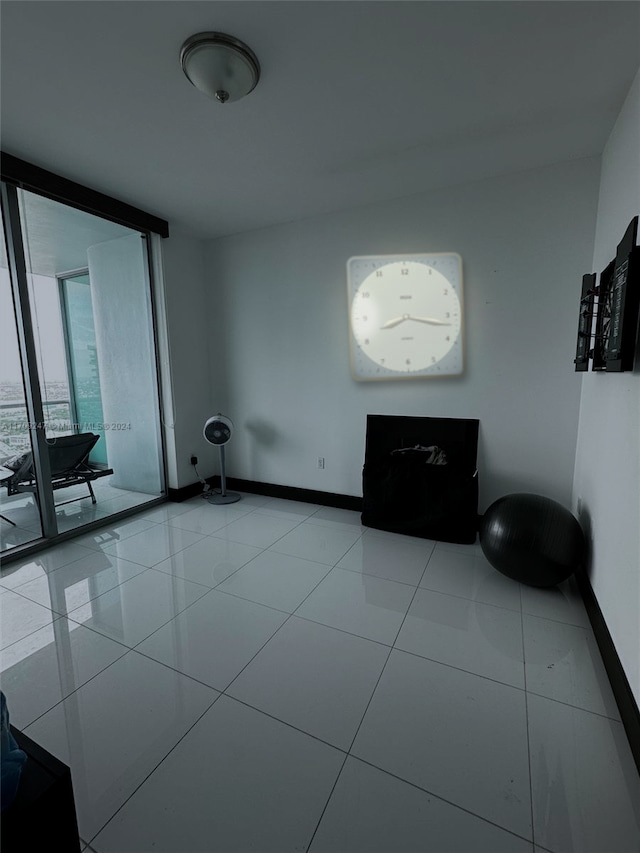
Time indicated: 8,17
